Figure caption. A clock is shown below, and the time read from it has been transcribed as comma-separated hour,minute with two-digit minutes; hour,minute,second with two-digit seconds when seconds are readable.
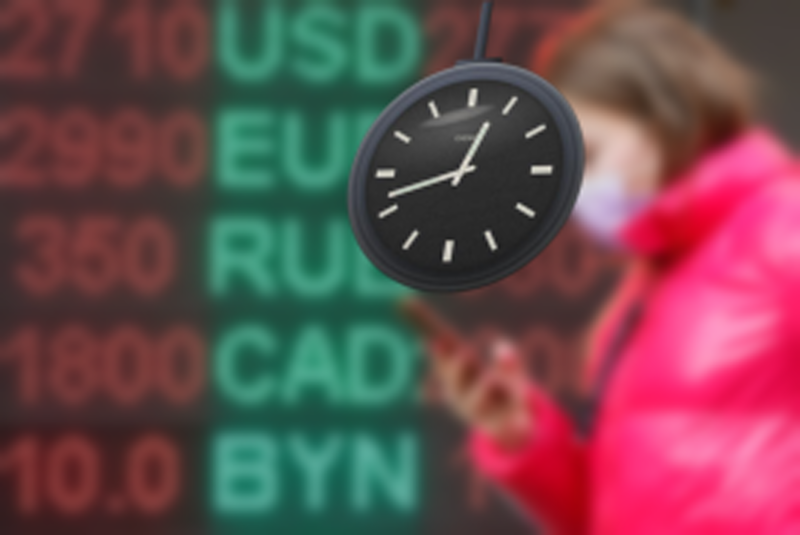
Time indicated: 12,42
